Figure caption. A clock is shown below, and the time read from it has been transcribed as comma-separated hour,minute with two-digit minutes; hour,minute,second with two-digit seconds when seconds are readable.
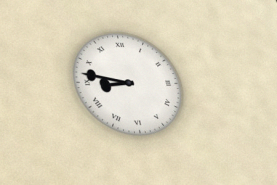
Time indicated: 8,47
